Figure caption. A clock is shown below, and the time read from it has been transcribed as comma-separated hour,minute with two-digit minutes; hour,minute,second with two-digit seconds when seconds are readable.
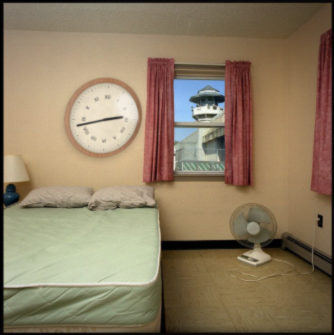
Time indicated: 2,43
